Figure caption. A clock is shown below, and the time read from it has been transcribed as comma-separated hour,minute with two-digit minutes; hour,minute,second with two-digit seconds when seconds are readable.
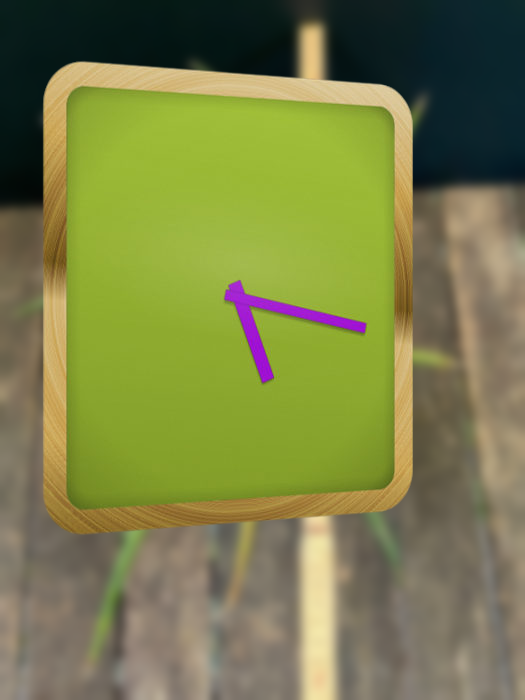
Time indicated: 5,17
